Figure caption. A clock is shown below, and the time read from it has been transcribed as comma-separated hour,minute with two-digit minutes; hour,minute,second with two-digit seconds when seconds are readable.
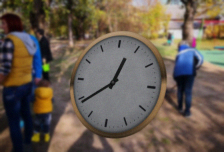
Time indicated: 12,39
